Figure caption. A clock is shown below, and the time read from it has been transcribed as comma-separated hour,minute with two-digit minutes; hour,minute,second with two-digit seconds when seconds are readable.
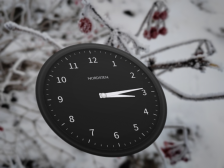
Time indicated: 3,14
